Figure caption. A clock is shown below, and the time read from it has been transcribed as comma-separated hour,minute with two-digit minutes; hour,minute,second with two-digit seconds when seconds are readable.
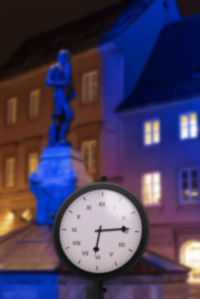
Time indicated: 6,14
